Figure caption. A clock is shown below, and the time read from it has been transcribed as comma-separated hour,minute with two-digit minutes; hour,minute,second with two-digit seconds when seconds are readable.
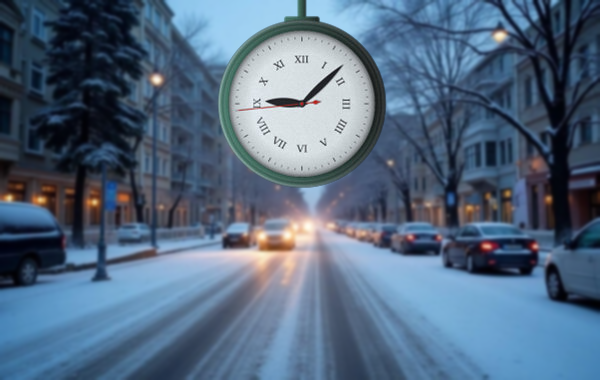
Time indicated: 9,07,44
